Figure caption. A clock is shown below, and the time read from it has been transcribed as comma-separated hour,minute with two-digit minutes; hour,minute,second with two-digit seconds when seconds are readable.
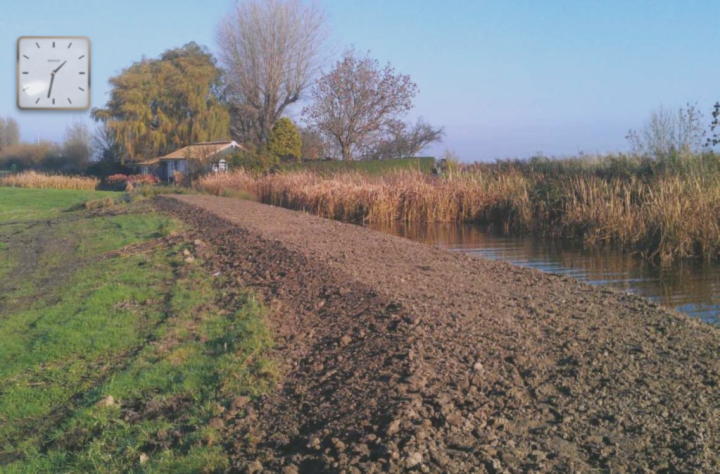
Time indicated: 1,32
